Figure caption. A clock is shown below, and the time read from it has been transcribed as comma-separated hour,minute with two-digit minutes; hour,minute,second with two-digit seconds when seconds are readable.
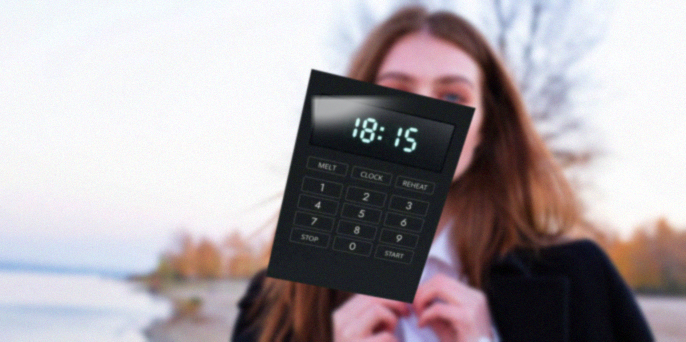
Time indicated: 18,15
